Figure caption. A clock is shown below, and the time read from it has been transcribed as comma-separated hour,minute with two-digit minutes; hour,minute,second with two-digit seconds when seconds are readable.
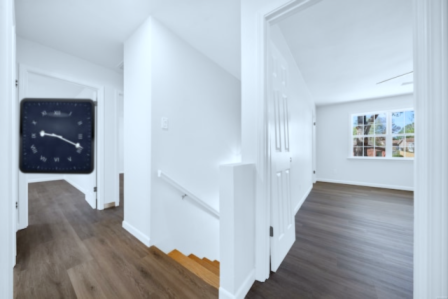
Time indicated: 9,19
